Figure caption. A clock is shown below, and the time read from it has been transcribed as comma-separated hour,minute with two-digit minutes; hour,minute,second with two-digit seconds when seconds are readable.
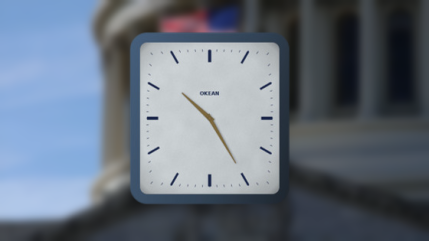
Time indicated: 10,25
